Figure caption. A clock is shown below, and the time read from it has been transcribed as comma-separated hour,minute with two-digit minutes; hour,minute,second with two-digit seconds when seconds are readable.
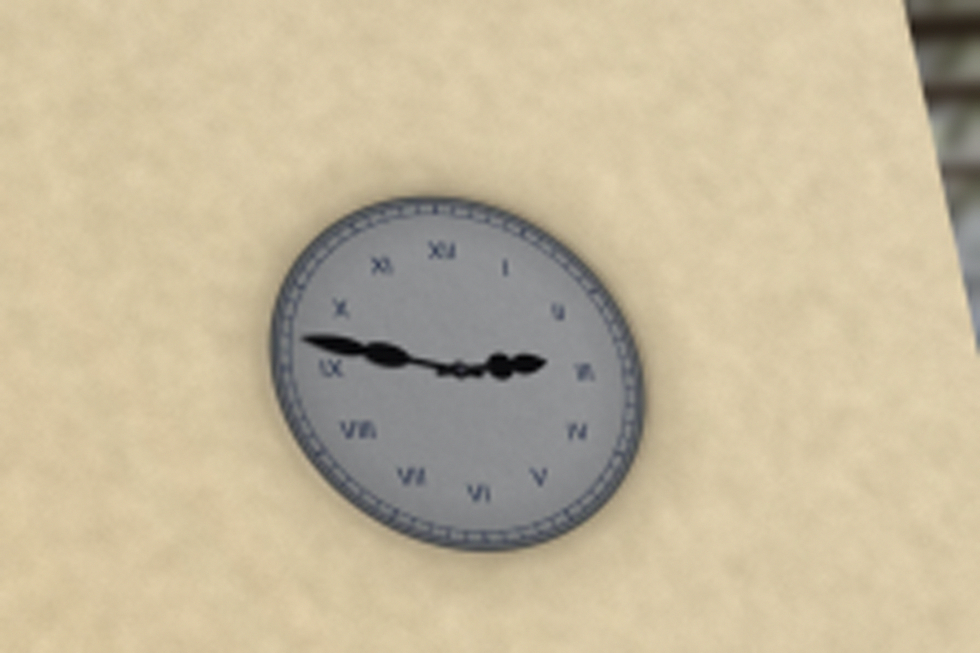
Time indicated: 2,47
